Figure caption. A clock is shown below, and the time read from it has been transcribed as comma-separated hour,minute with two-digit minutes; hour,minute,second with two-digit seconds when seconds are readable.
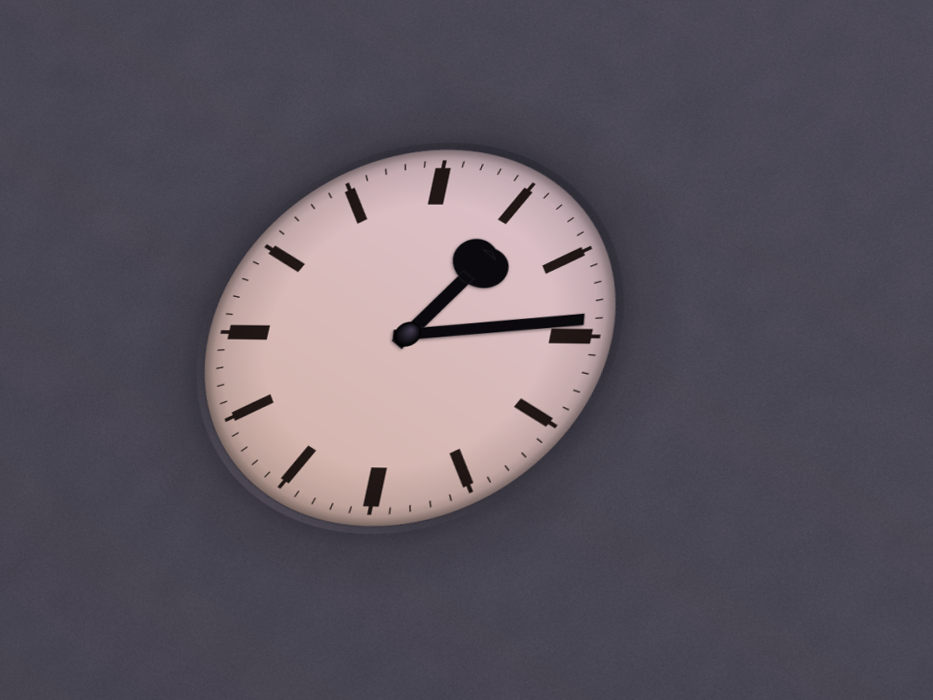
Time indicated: 1,14
